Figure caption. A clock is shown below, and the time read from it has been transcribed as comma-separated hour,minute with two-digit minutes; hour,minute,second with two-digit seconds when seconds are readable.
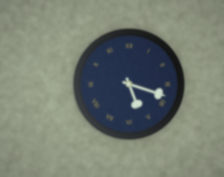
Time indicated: 5,18
